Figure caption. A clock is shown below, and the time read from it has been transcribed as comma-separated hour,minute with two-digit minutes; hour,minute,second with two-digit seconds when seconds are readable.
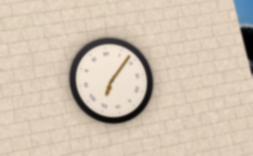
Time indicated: 7,08
